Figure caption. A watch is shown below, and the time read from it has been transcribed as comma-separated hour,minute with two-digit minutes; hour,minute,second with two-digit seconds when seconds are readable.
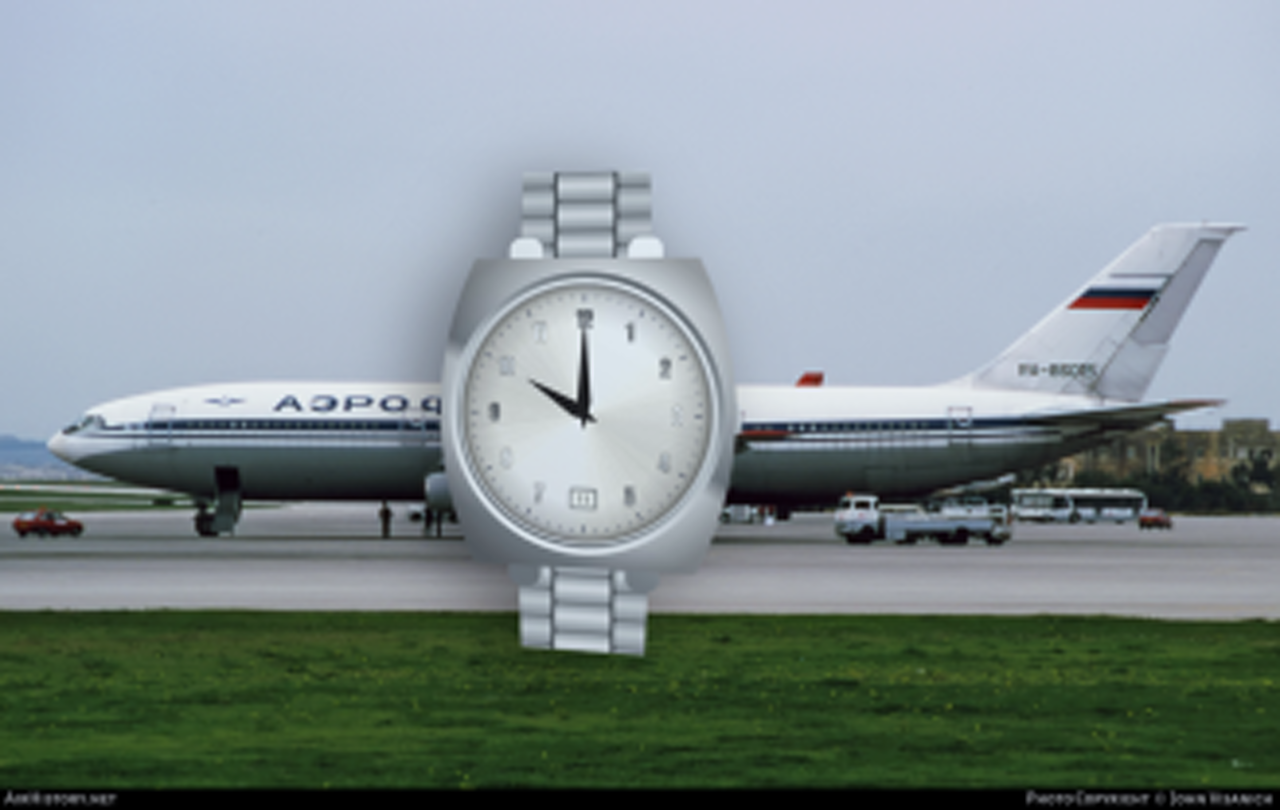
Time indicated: 10,00
